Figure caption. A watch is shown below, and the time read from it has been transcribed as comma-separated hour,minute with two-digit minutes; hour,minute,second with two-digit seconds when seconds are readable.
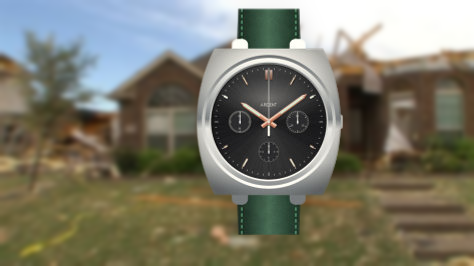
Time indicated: 10,09
